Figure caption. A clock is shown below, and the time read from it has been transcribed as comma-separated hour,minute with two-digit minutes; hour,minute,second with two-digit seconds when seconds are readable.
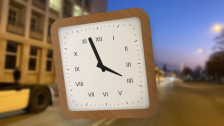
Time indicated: 3,57
